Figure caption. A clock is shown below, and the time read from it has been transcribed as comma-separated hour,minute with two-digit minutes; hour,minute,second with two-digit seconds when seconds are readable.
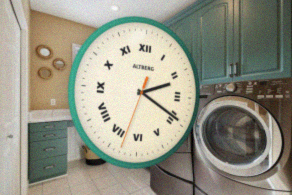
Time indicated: 2,19,33
